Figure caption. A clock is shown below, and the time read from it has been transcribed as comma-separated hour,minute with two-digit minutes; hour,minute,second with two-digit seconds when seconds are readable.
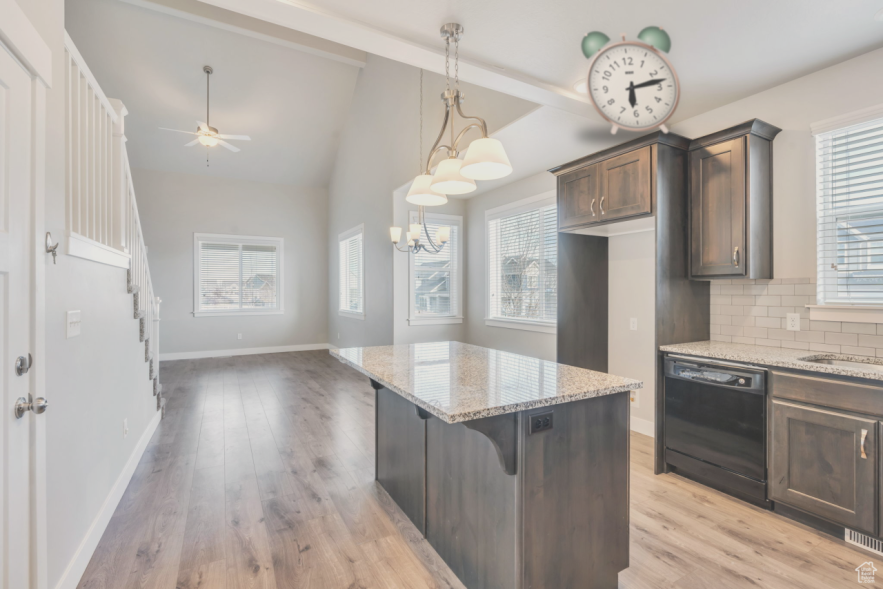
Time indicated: 6,13
